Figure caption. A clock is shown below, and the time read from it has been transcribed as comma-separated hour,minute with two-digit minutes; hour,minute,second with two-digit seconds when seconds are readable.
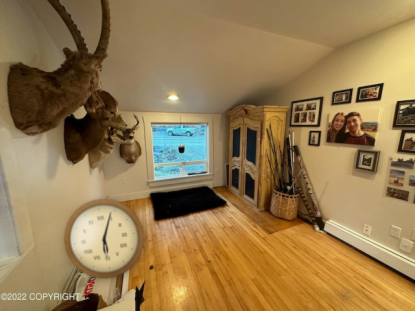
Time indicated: 6,04
